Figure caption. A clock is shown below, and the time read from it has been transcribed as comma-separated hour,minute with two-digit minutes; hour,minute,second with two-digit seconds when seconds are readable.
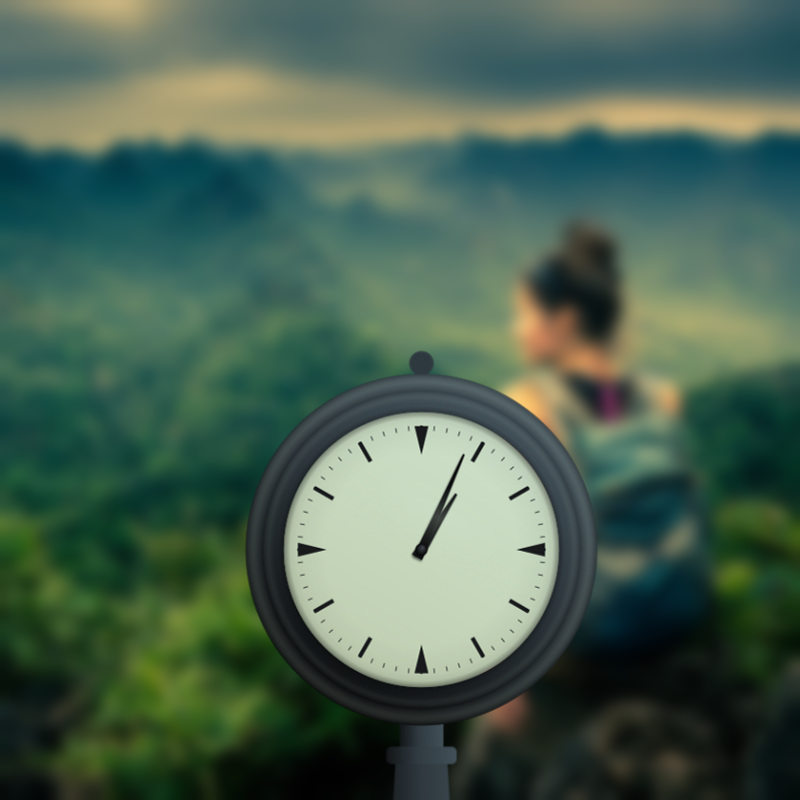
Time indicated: 1,04
